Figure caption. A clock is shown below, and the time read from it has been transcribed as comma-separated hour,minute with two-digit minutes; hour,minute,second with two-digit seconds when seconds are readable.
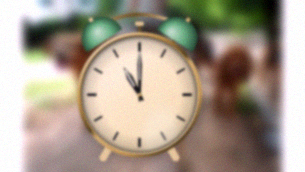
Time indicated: 11,00
